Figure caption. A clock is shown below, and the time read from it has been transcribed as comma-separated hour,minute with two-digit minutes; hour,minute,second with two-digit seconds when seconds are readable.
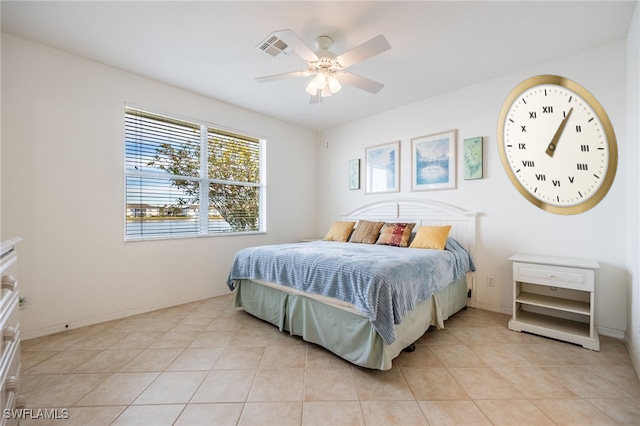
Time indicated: 1,06
